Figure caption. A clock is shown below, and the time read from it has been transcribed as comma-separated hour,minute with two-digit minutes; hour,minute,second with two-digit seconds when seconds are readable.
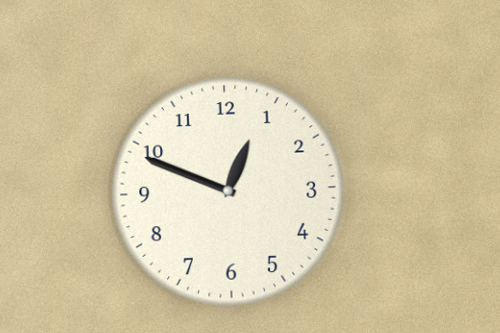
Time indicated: 12,49
